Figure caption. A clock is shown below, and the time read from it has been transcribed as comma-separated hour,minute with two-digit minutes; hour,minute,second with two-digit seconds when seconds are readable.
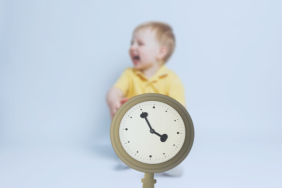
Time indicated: 3,55
